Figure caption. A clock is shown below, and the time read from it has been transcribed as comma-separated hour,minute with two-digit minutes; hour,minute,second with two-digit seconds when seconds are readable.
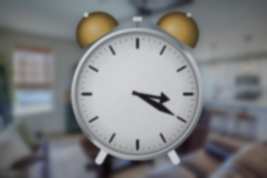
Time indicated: 3,20
